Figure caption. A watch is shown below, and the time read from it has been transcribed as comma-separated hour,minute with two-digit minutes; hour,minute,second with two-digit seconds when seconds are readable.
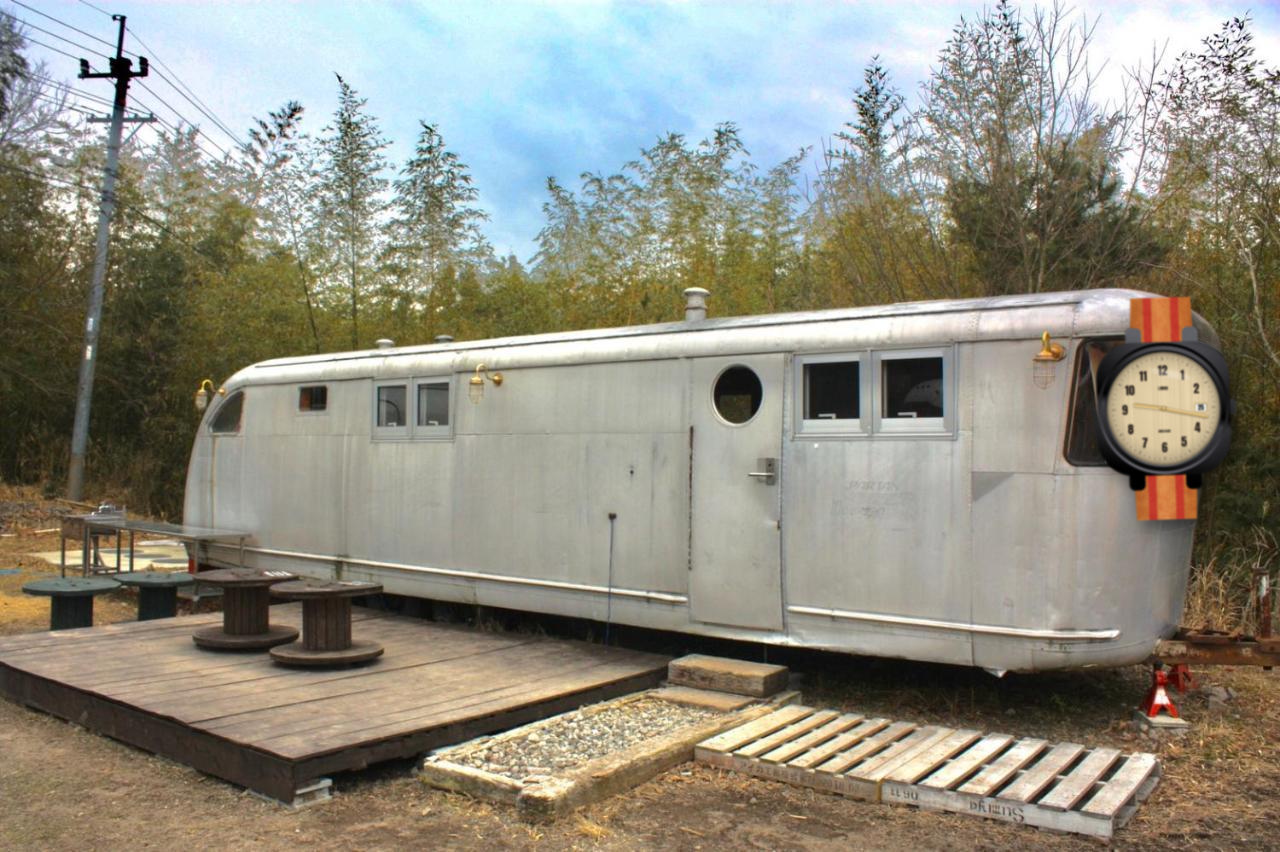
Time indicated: 9,17
